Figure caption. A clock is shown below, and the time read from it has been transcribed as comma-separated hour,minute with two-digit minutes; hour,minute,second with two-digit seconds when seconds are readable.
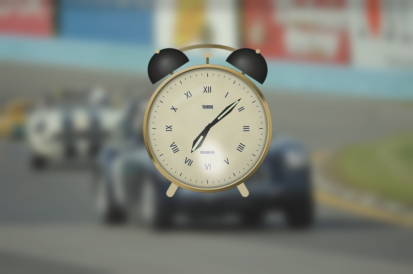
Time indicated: 7,08
